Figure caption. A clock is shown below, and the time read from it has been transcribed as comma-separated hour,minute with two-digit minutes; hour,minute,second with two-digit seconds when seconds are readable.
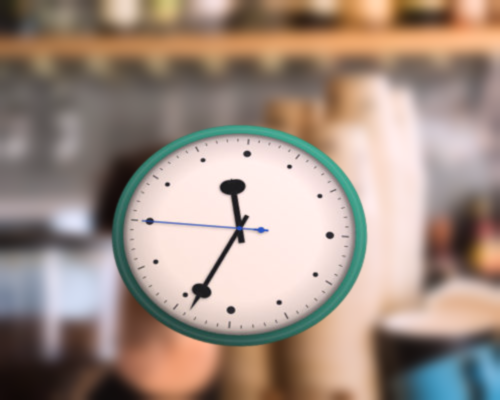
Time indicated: 11,33,45
